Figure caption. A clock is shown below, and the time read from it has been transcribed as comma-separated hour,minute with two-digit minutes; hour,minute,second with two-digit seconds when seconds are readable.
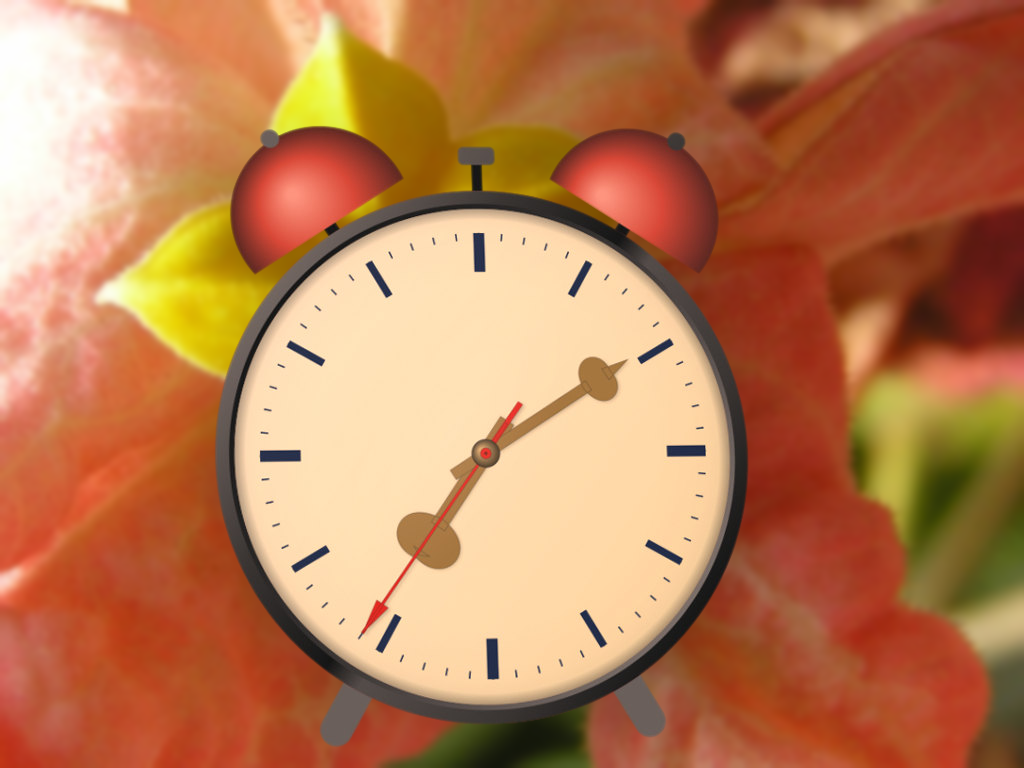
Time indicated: 7,09,36
